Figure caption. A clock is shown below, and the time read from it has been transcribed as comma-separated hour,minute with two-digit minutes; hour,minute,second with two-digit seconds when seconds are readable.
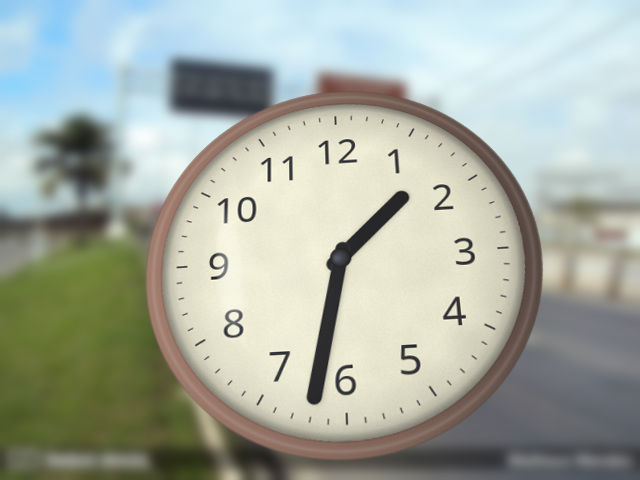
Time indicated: 1,32
